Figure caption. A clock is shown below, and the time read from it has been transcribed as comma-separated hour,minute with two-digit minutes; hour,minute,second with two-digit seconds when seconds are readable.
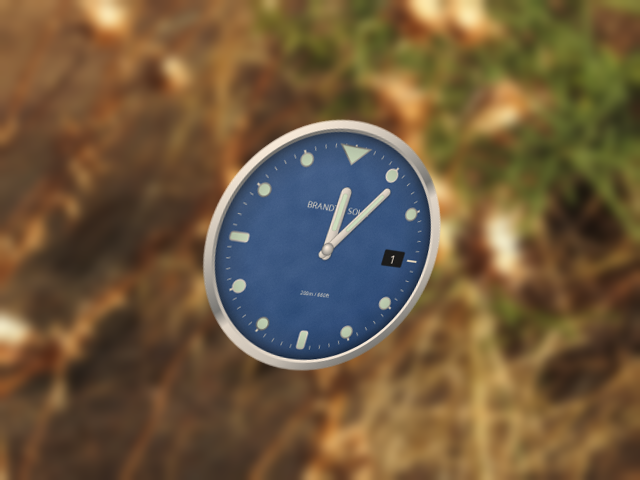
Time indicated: 12,06
